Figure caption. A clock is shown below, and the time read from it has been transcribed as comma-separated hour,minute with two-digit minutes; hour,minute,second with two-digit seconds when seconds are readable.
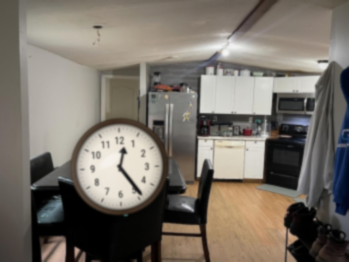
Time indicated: 12,24
